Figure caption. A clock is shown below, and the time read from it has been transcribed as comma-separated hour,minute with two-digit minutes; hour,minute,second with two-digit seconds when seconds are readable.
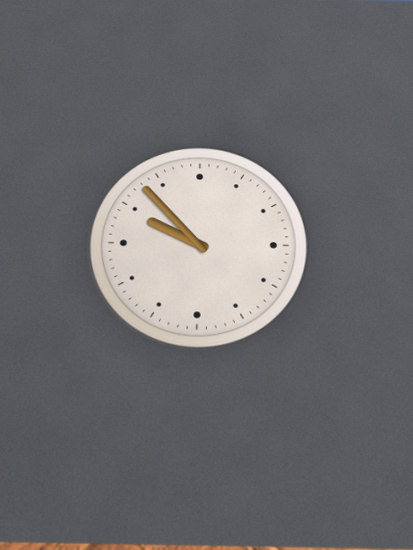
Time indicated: 9,53
